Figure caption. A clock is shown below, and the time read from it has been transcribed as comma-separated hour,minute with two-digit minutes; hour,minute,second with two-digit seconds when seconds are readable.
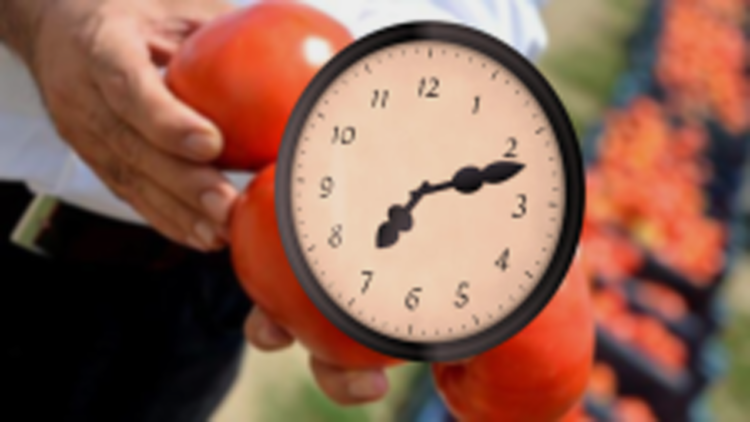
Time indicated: 7,12
